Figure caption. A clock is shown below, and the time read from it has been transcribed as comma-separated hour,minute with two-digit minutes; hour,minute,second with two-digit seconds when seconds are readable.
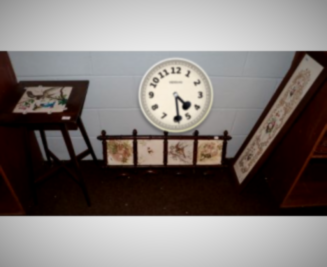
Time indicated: 4,29
